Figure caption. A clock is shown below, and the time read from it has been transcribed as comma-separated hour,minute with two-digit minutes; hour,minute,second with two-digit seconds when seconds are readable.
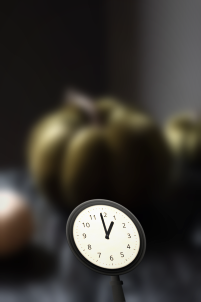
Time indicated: 12,59
